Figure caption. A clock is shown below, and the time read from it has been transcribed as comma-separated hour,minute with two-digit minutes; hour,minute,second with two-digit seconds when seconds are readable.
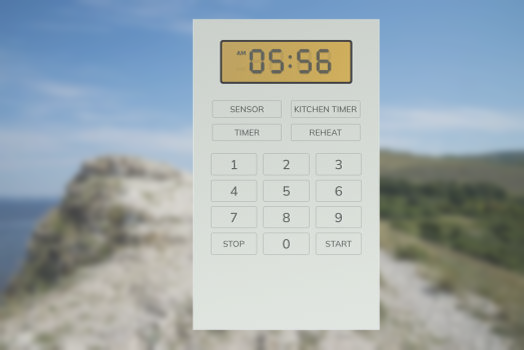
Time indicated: 5,56
